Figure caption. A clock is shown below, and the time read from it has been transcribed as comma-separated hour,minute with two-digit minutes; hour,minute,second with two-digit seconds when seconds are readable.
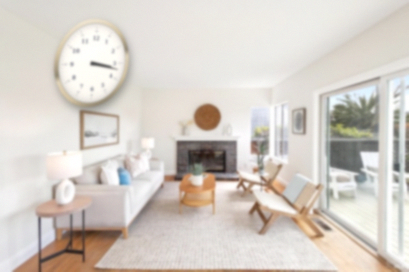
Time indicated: 3,17
